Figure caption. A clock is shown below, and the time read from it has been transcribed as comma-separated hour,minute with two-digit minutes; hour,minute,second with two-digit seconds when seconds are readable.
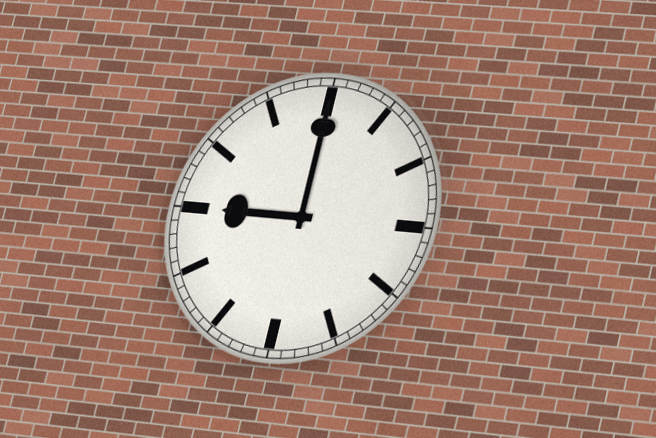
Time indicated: 9,00
